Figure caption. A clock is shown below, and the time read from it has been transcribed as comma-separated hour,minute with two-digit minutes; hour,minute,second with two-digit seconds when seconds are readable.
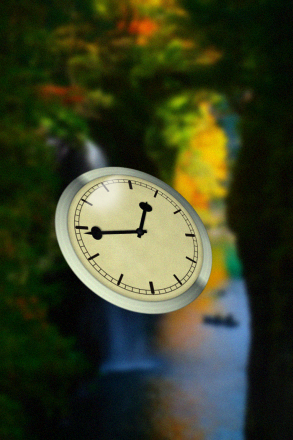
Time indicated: 12,44
